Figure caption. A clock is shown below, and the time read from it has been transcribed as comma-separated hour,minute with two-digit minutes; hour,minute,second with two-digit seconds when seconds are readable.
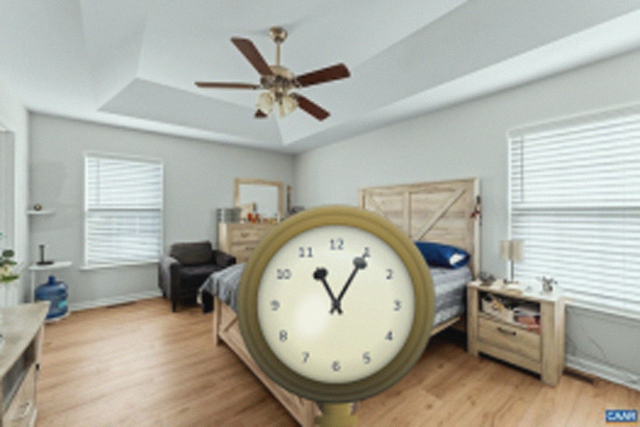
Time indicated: 11,05
